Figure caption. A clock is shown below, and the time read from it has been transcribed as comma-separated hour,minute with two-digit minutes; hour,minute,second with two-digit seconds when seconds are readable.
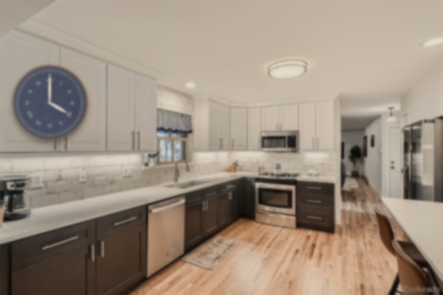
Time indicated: 4,00
